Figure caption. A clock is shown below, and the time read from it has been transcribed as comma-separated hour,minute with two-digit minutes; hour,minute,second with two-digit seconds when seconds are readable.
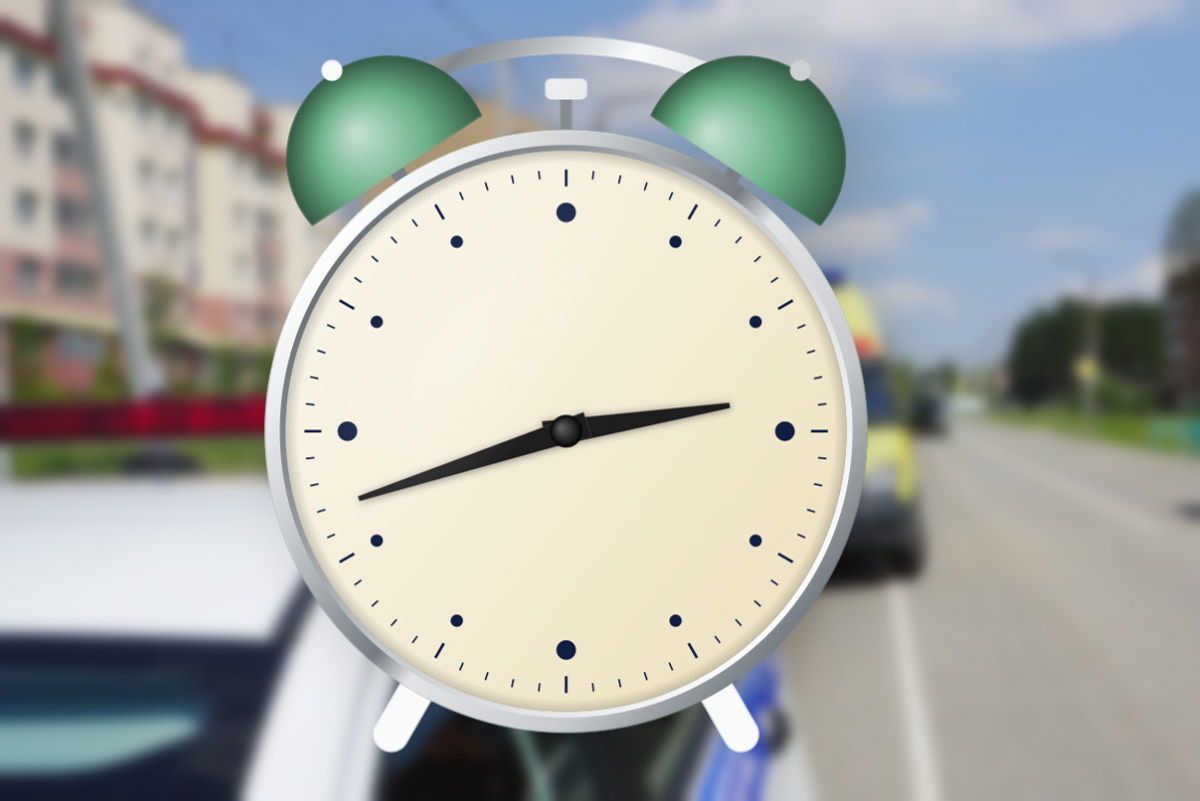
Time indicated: 2,42
